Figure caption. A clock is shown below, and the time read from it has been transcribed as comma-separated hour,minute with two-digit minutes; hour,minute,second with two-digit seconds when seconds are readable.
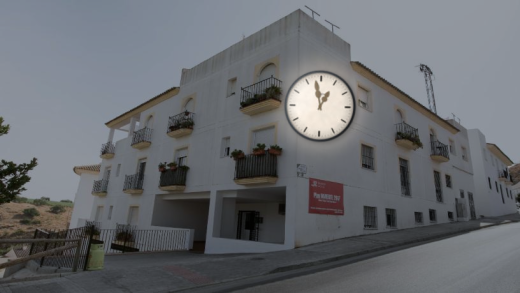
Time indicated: 12,58
